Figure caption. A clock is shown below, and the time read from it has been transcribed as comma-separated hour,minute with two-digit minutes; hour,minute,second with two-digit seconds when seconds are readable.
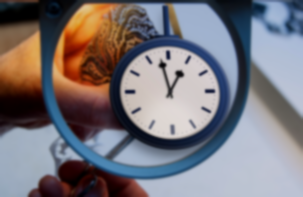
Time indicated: 12,58
